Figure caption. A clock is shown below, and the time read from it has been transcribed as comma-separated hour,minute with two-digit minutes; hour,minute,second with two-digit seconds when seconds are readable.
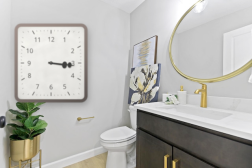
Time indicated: 3,16
